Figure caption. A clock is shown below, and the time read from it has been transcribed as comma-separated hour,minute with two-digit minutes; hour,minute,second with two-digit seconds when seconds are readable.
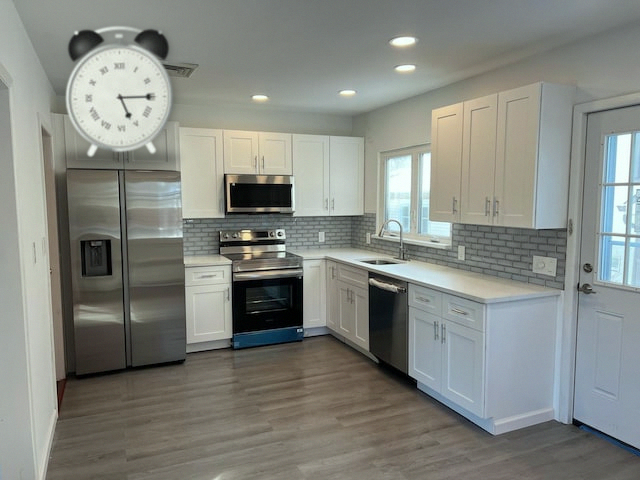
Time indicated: 5,15
